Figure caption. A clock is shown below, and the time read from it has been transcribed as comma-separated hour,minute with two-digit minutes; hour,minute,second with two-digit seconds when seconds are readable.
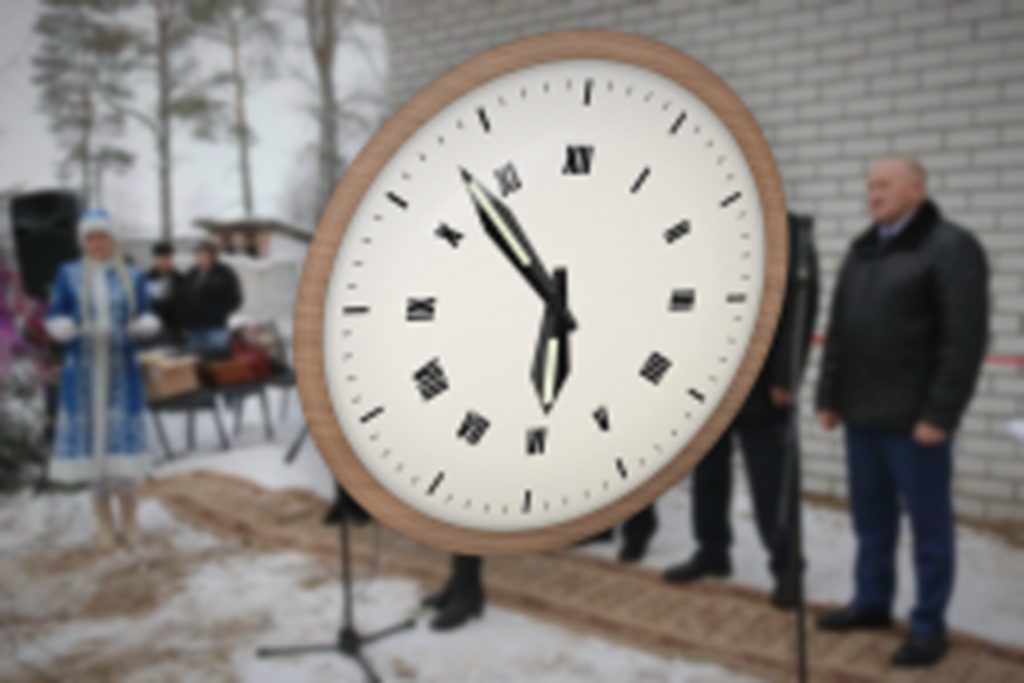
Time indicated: 5,53
